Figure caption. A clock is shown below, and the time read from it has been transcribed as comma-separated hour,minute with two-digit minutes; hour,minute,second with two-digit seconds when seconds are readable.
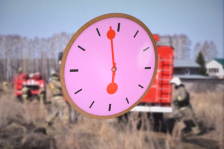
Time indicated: 5,58
